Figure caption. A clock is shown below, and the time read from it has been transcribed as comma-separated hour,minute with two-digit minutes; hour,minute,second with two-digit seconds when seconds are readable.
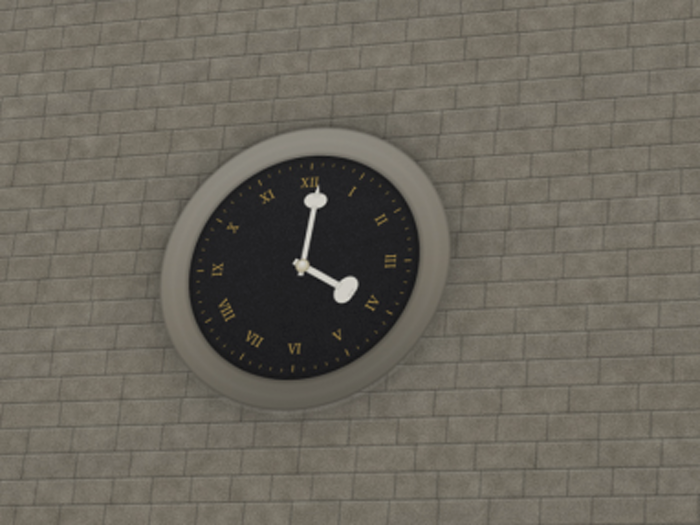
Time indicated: 4,01
